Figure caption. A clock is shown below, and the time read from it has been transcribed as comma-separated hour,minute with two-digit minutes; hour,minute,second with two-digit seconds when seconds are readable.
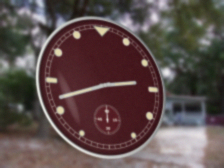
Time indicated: 2,42
